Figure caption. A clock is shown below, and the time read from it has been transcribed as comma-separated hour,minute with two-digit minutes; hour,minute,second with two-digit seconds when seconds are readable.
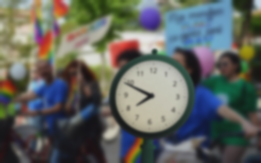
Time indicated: 7,49
